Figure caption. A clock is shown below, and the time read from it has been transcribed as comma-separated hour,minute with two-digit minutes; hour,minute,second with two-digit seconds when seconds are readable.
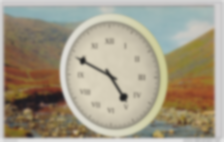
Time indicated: 4,49
